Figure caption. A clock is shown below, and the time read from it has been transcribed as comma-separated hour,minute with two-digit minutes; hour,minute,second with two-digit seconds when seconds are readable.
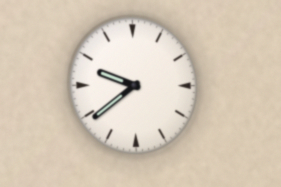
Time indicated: 9,39
